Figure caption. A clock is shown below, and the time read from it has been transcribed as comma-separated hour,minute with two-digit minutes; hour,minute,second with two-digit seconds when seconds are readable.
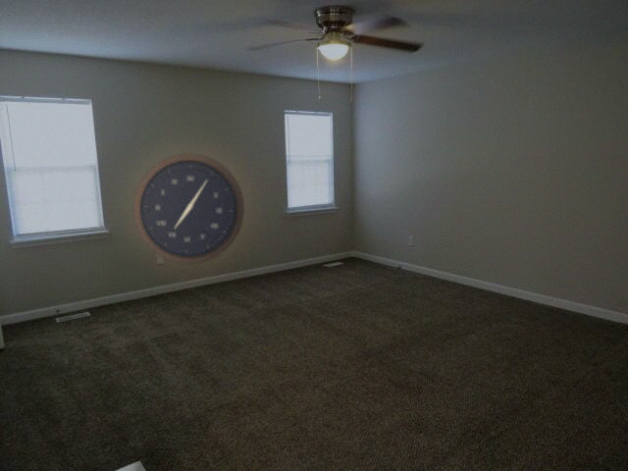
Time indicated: 7,05
